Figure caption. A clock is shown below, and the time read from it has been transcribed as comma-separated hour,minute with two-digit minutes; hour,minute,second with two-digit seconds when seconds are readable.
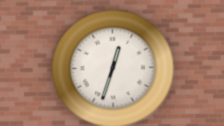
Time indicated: 12,33
